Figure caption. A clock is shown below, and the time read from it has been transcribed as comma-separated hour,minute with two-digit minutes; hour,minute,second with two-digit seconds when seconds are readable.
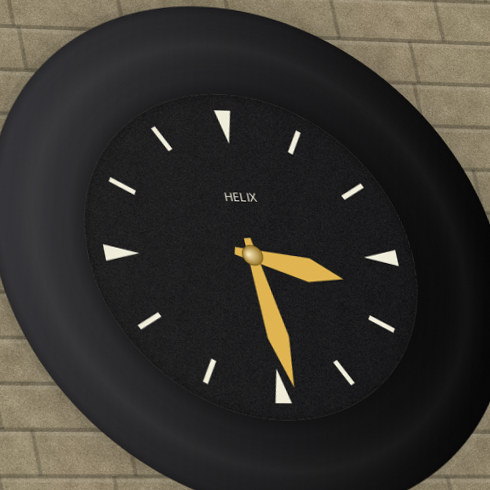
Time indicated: 3,29
